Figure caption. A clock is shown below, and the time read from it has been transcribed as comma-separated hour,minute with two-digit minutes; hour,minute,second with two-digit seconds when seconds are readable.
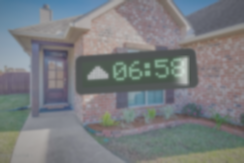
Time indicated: 6,58
